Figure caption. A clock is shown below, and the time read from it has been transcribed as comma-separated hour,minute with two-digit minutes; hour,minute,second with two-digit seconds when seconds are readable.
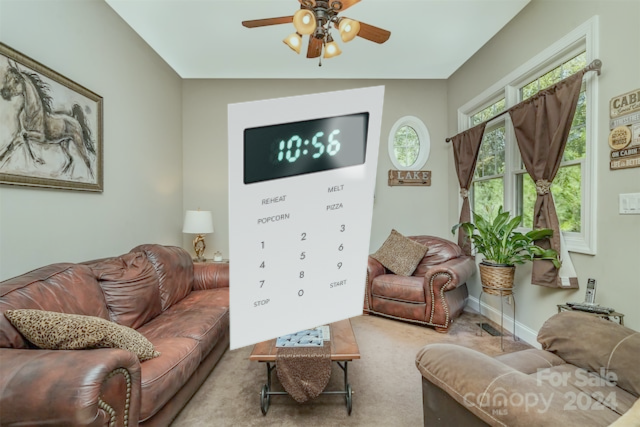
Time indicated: 10,56
